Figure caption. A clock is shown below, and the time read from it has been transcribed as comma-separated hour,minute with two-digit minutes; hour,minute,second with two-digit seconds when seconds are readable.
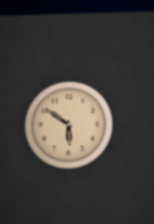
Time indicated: 5,51
